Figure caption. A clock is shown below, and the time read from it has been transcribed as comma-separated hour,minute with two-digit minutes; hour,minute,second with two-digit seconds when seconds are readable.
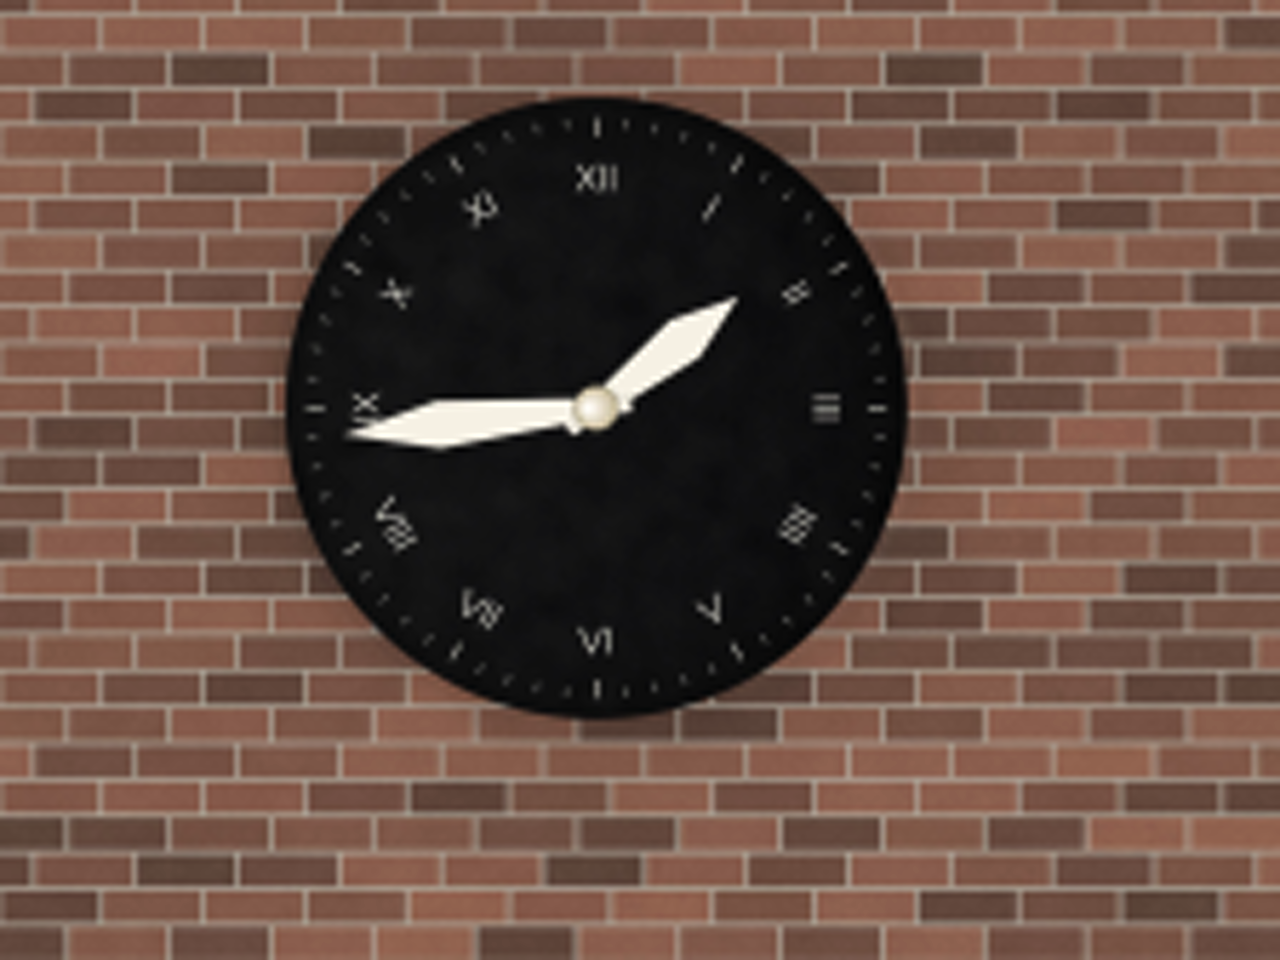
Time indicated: 1,44
